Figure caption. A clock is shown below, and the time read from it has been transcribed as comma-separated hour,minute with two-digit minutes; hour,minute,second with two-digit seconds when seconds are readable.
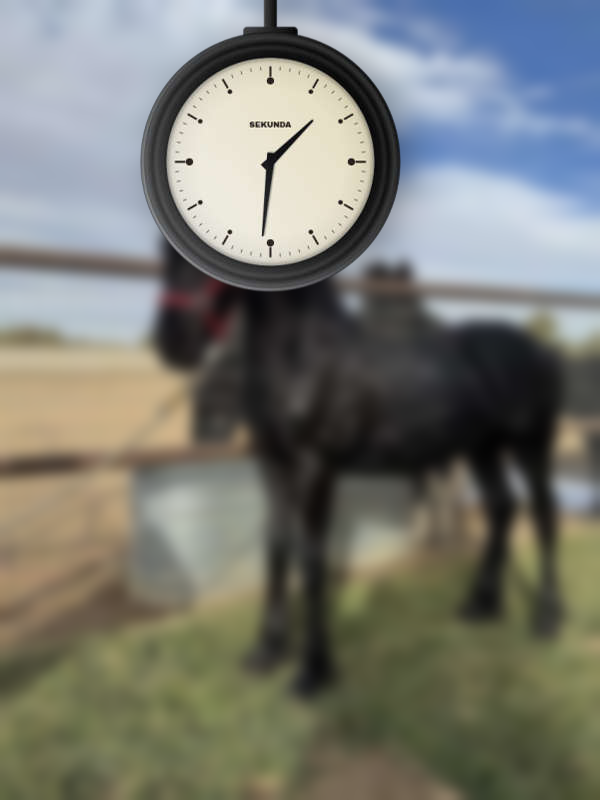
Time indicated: 1,31
